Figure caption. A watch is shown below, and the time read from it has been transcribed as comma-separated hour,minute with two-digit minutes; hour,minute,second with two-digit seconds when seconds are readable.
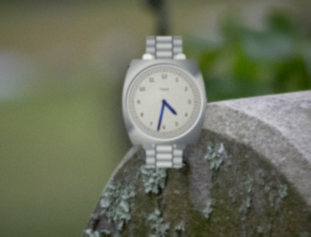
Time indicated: 4,32
